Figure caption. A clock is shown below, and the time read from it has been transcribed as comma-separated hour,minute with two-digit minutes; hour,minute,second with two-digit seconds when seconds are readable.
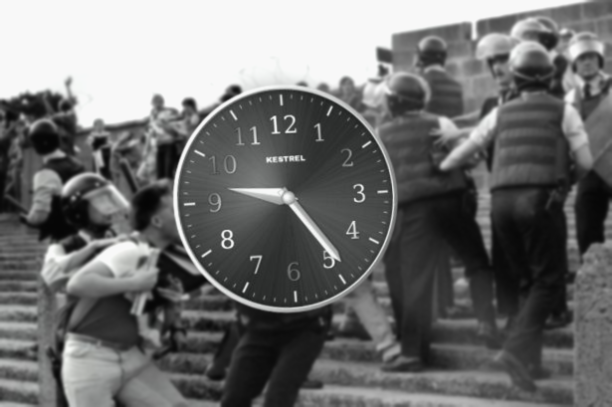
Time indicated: 9,24
